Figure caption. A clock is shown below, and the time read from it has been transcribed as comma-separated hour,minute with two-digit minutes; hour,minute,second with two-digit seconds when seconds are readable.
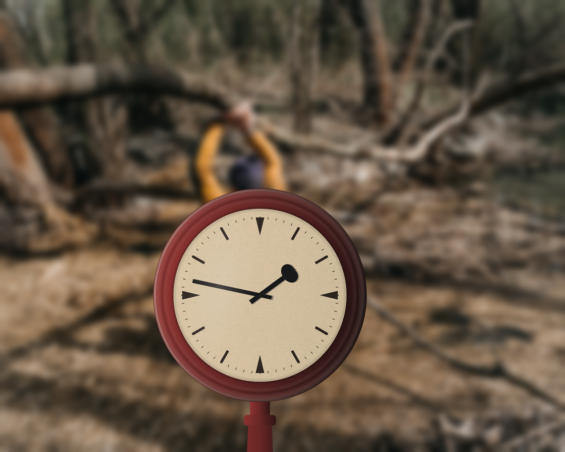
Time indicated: 1,47
